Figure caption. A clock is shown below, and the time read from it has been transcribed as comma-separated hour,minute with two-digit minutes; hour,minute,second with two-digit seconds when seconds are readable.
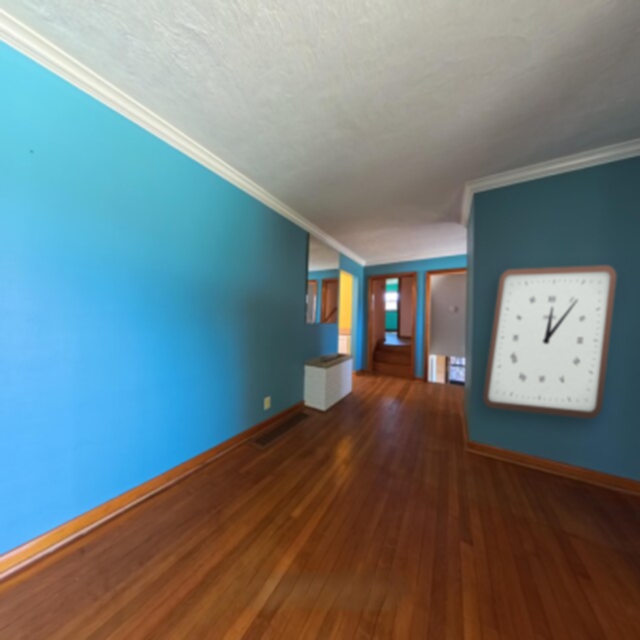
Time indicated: 12,06
